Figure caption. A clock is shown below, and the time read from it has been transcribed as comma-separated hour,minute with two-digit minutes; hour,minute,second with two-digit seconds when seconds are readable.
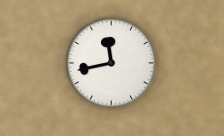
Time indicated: 11,43
